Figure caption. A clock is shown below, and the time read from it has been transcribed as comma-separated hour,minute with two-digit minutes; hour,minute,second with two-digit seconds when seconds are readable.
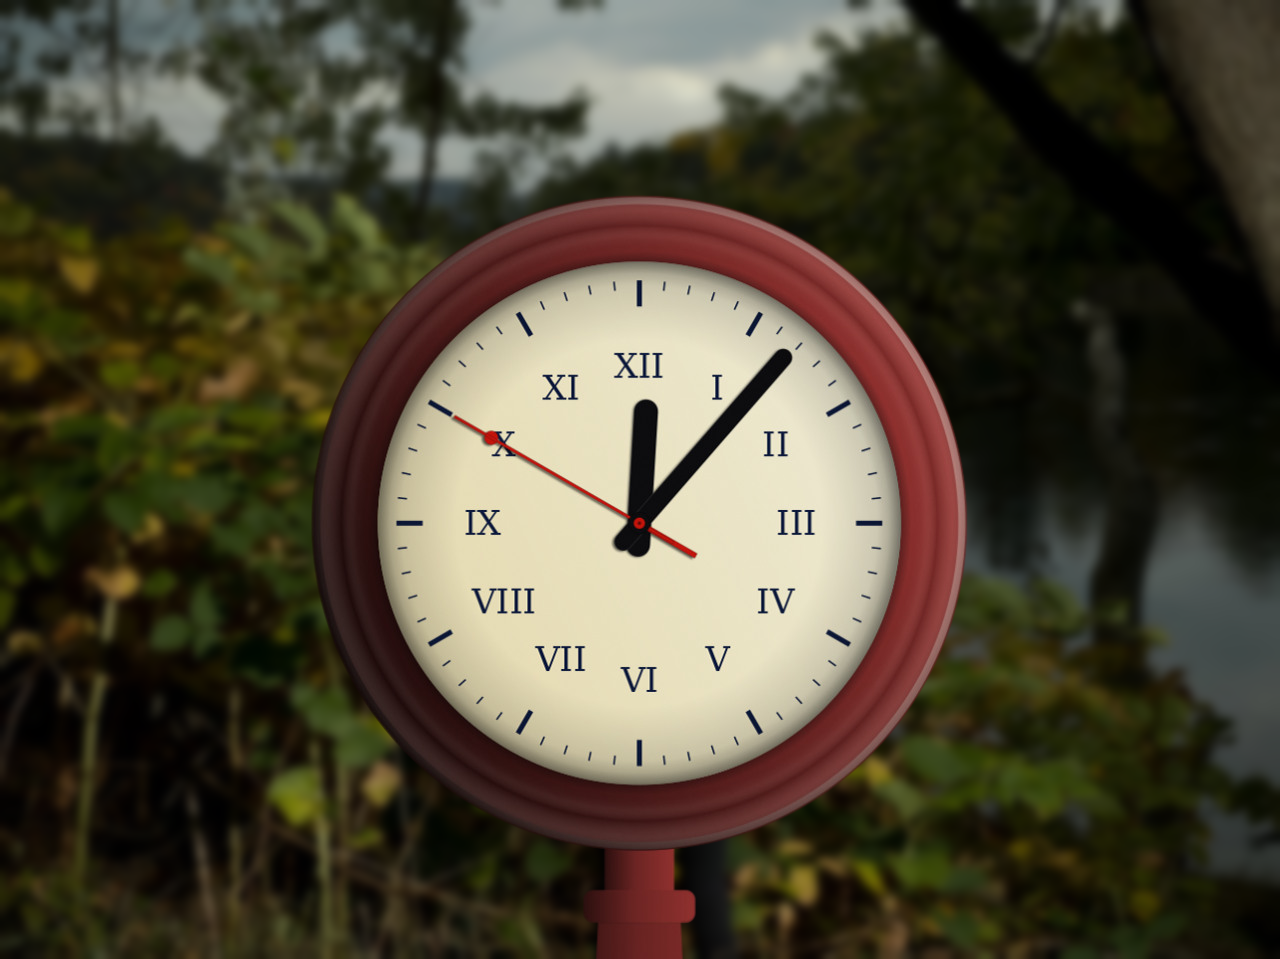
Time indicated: 12,06,50
